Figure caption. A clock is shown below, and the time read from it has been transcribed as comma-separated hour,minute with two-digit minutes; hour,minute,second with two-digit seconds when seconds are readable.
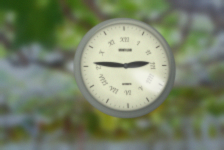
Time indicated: 2,46
